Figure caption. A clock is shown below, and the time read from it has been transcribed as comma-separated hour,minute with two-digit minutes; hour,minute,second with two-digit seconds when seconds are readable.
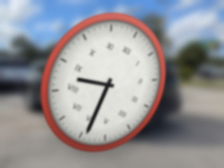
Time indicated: 8,29
